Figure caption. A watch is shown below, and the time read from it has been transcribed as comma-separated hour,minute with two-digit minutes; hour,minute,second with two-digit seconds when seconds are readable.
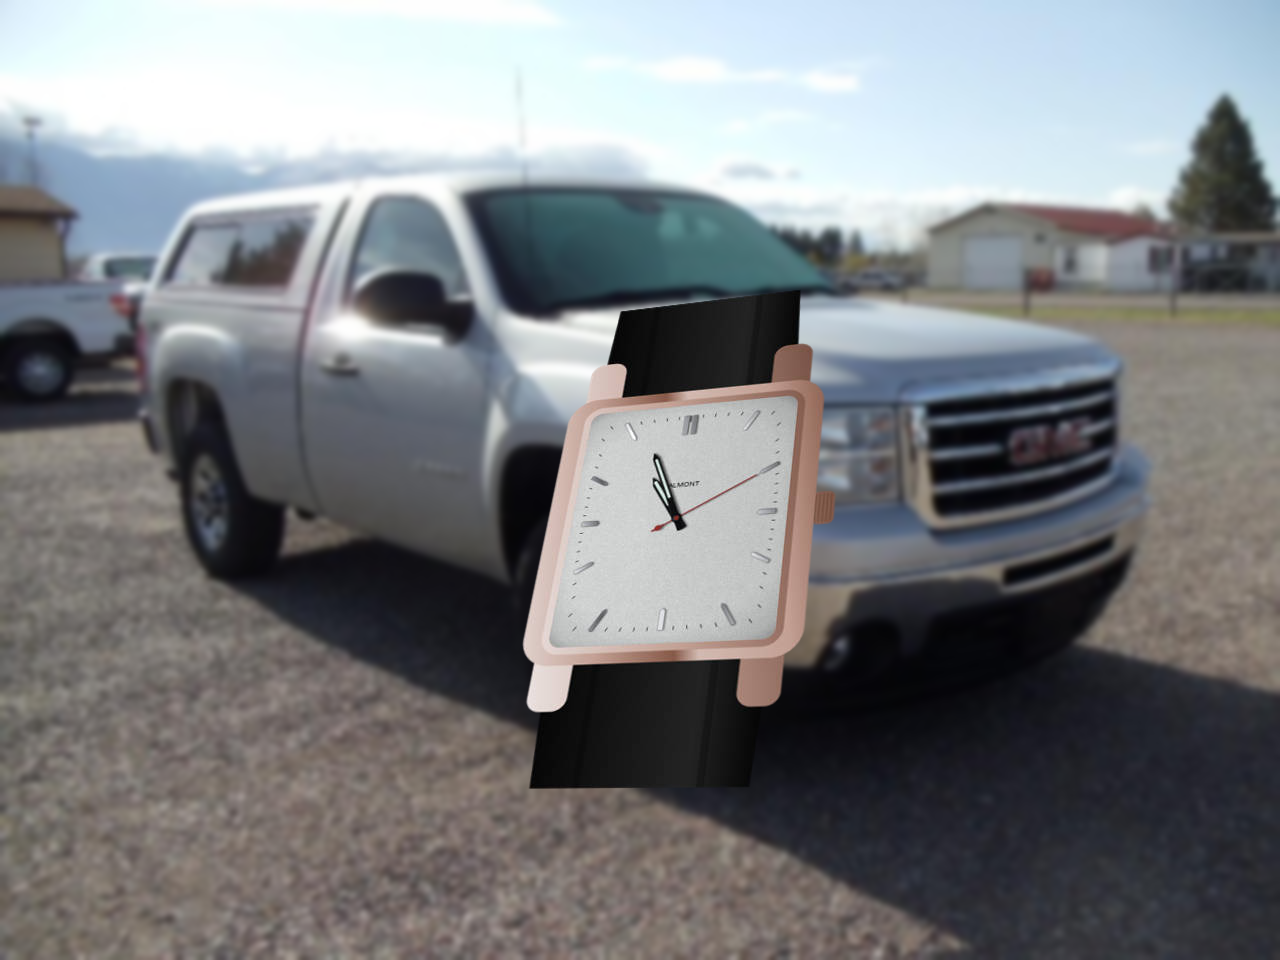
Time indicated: 10,56,10
